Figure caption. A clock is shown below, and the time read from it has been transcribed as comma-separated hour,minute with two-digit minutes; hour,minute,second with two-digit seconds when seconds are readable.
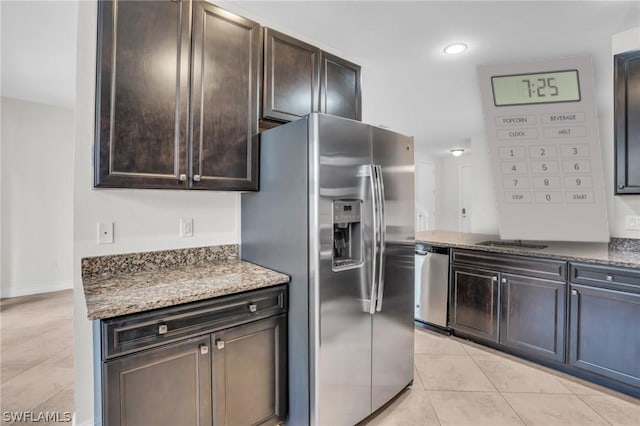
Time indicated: 7,25
